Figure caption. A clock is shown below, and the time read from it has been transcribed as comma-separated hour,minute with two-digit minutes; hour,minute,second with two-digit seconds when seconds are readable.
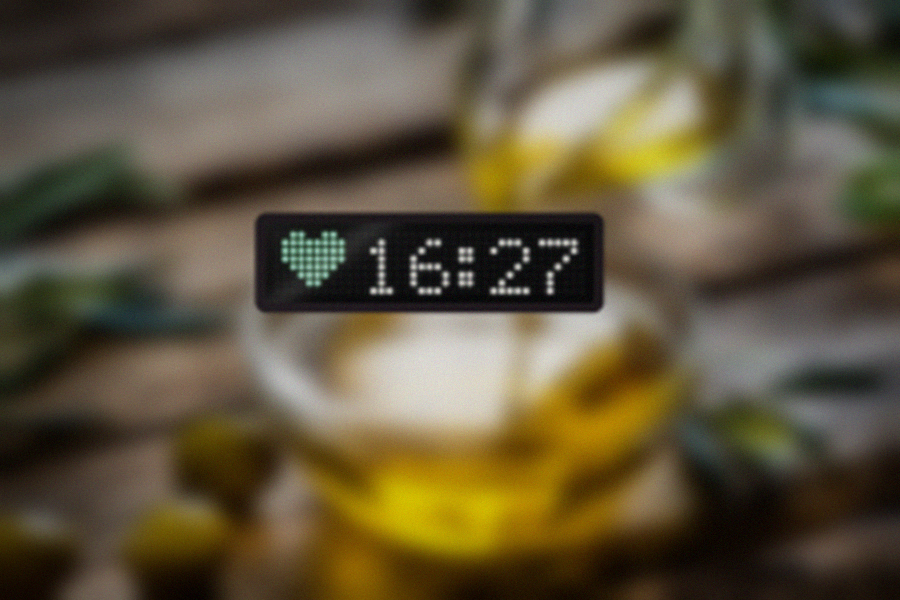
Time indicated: 16,27
